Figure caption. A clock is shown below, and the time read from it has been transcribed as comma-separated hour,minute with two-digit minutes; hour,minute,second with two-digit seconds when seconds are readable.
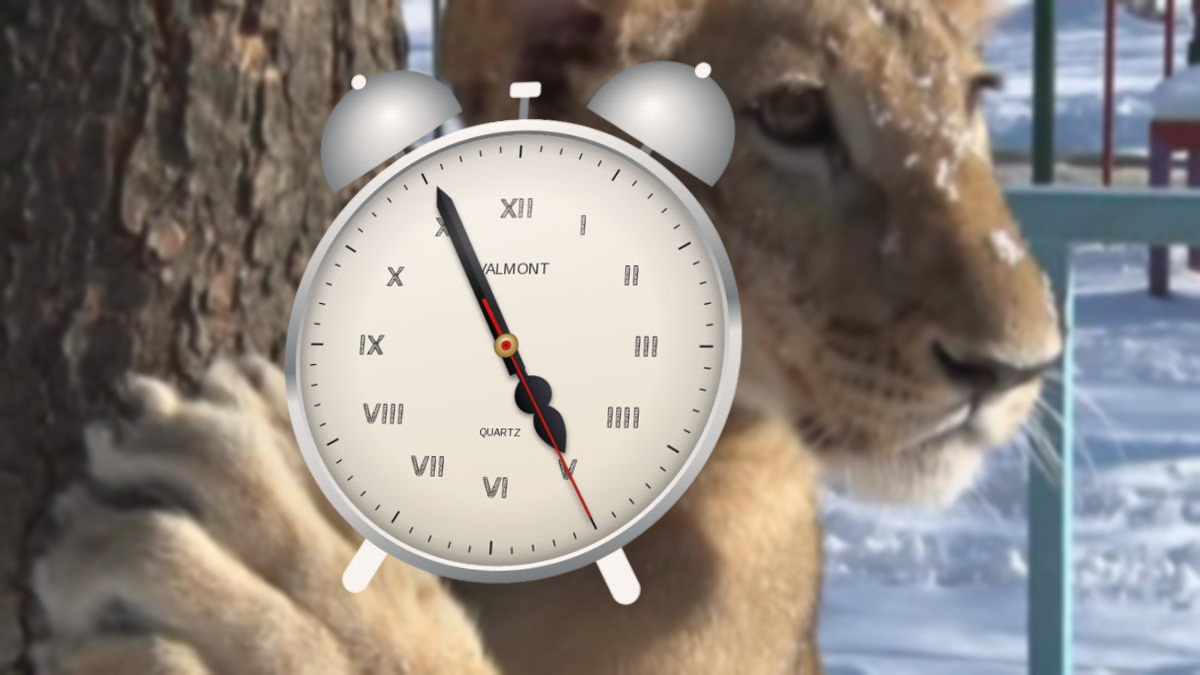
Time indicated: 4,55,25
